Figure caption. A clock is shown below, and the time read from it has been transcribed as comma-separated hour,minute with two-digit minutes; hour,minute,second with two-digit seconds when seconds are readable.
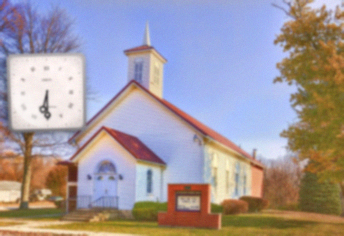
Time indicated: 6,30
